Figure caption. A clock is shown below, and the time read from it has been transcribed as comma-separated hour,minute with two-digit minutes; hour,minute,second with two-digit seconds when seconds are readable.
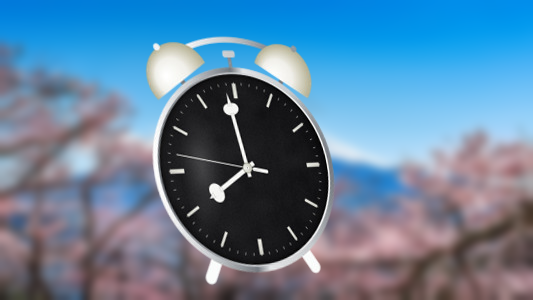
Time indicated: 7,58,47
